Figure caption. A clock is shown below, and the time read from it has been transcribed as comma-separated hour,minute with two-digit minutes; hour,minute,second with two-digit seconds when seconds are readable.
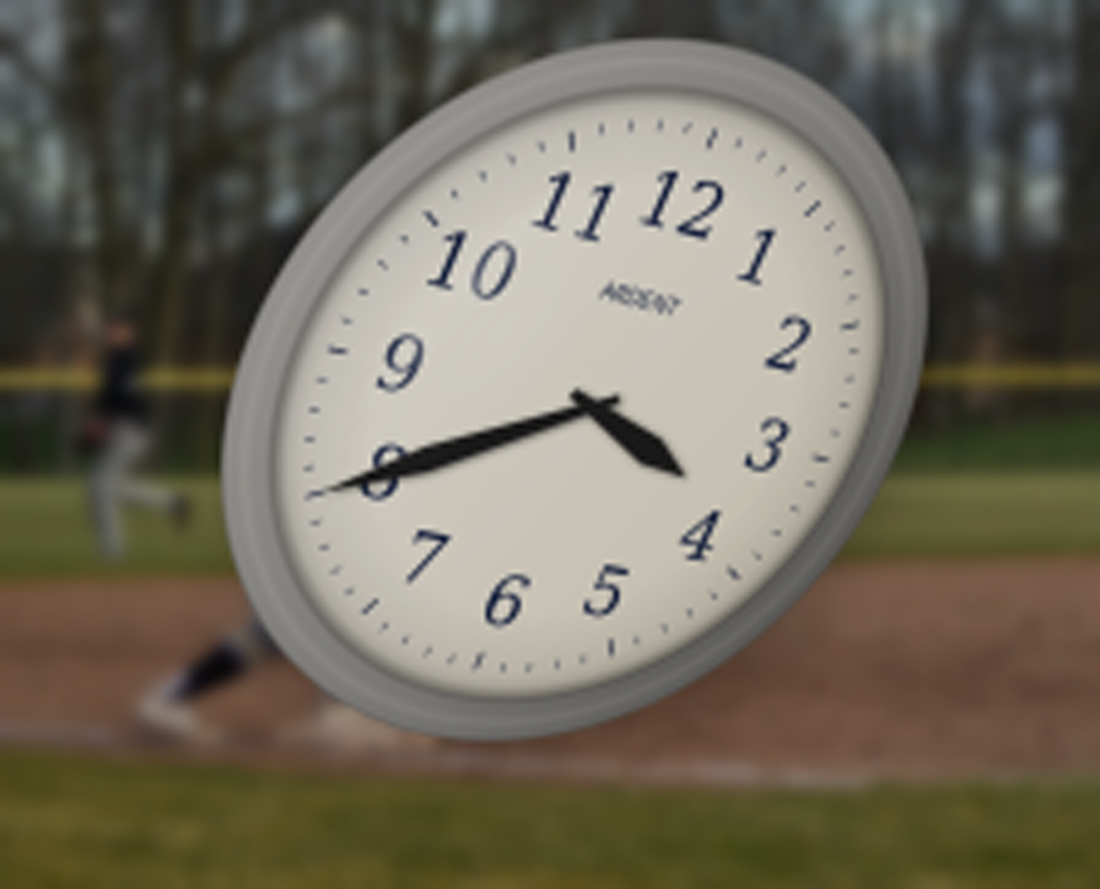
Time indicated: 3,40
